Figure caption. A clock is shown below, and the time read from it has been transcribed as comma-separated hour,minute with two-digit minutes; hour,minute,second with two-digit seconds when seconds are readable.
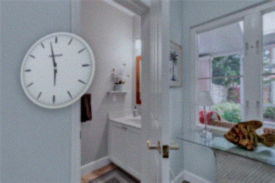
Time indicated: 5,58
